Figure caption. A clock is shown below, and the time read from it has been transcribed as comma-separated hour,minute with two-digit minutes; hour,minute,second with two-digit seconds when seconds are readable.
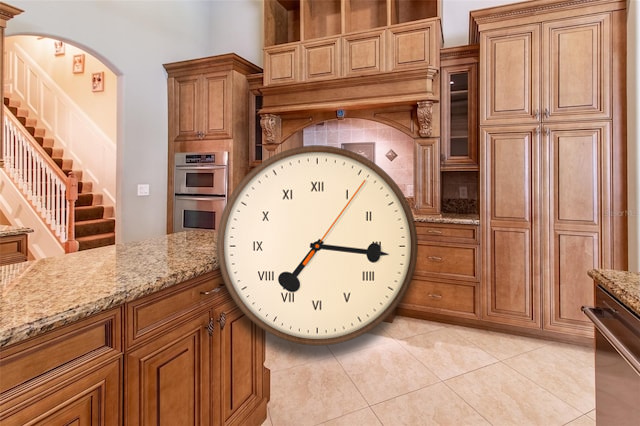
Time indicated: 7,16,06
